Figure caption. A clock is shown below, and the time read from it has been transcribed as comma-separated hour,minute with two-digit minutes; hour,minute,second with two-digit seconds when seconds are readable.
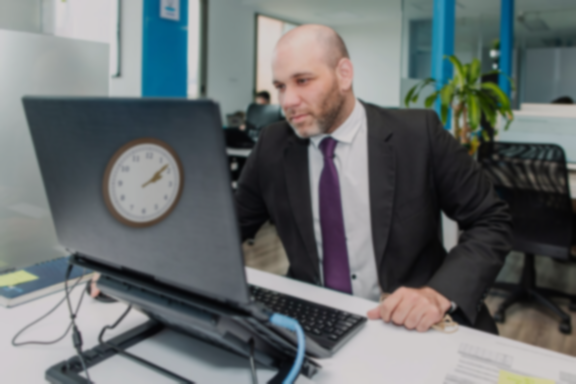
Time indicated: 2,08
